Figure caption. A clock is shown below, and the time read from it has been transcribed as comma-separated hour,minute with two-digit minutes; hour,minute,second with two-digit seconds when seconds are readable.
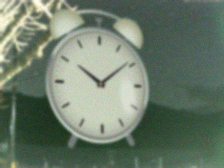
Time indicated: 10,09
